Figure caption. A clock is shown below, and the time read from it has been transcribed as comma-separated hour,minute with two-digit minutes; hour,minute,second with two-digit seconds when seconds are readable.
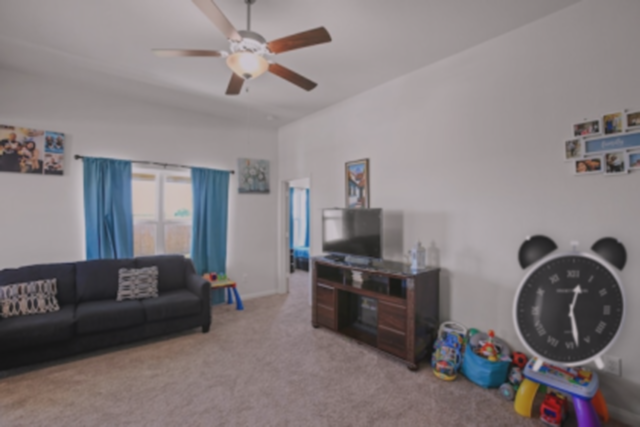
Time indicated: 12,28
